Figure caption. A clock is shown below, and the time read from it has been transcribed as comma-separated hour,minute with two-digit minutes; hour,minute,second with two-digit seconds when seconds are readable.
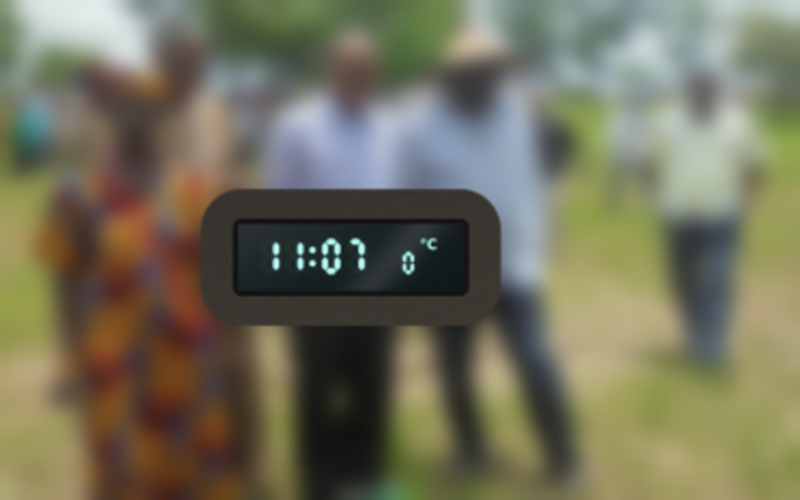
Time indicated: 11,07
